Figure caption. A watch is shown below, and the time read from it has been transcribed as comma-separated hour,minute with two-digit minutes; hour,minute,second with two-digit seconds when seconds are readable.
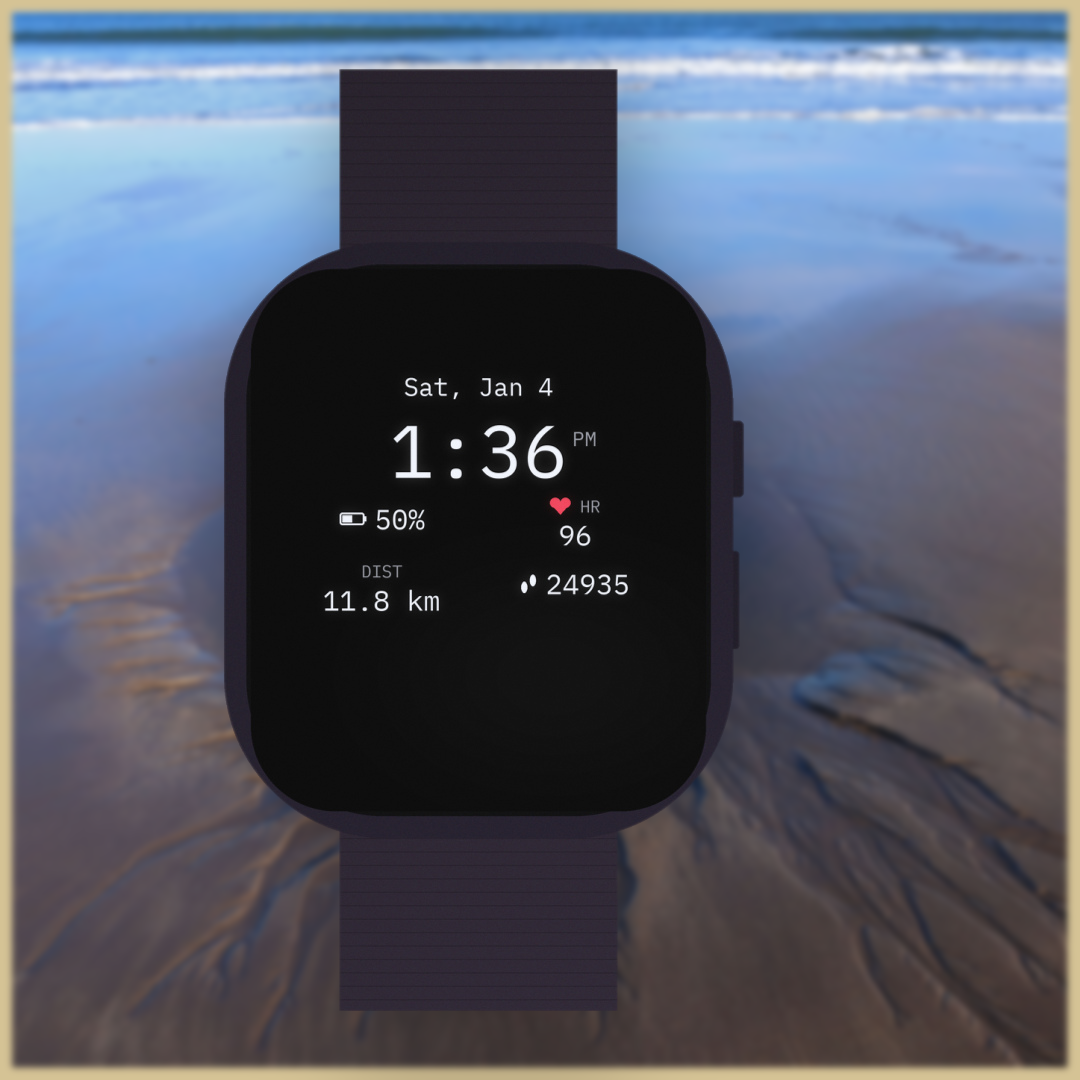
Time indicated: 1,36
